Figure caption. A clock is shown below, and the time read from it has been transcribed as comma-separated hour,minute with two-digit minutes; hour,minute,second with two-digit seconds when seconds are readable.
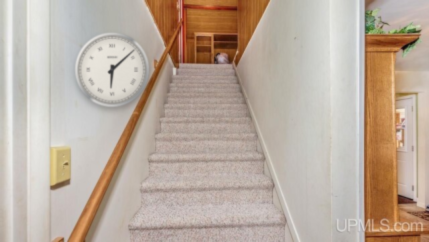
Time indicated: 6,08
